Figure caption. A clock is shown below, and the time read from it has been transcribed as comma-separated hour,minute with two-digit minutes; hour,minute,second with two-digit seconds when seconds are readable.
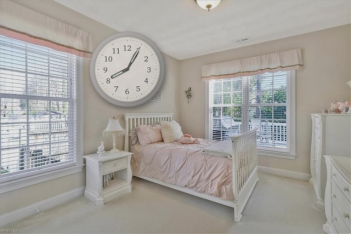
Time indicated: 8,05
